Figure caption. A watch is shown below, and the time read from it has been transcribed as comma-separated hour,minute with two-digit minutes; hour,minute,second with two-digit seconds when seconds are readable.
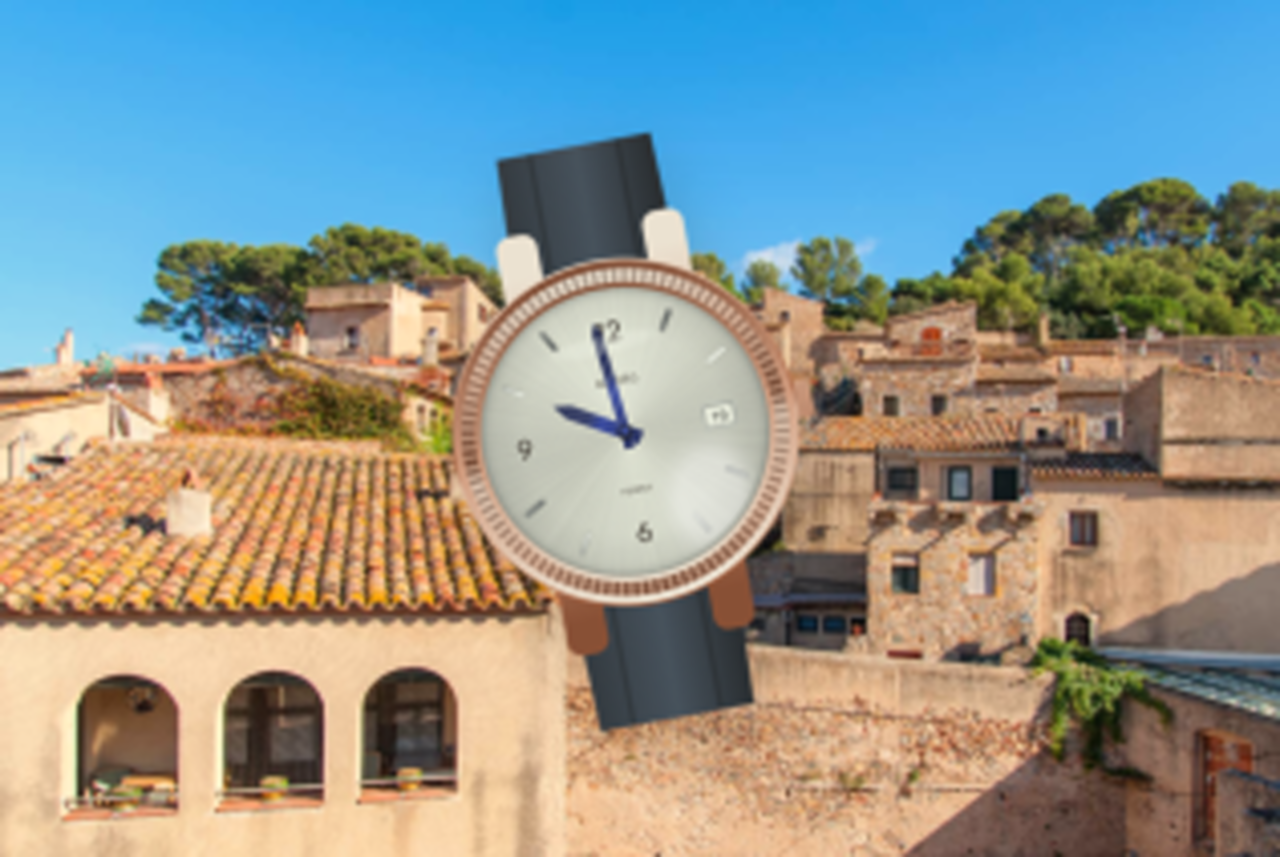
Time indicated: 9,59
